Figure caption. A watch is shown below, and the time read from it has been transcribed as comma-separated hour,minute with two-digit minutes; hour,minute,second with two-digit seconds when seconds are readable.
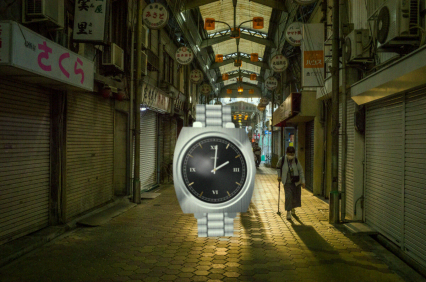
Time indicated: 2,01
